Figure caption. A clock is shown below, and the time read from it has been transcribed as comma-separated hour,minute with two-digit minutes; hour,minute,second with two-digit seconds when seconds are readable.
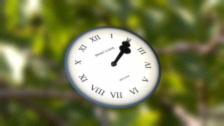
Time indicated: 2,10
